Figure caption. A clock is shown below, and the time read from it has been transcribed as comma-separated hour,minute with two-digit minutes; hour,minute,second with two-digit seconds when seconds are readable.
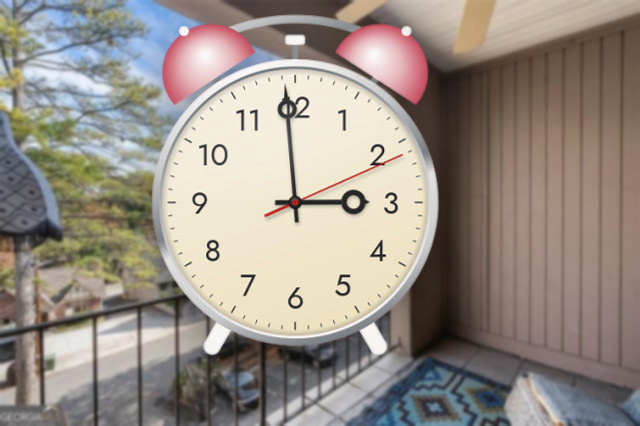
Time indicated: 2,59,11
